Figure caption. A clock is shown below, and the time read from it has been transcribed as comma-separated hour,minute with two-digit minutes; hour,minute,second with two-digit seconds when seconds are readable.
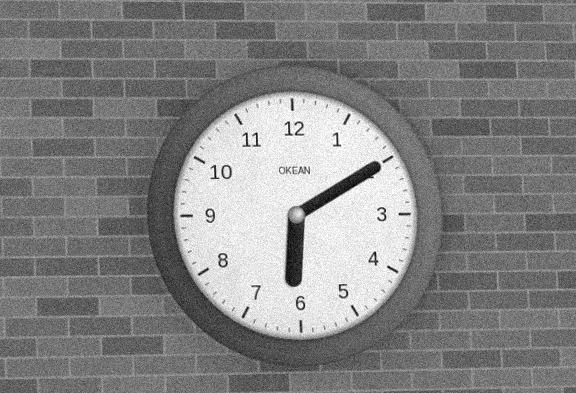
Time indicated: 6,10
